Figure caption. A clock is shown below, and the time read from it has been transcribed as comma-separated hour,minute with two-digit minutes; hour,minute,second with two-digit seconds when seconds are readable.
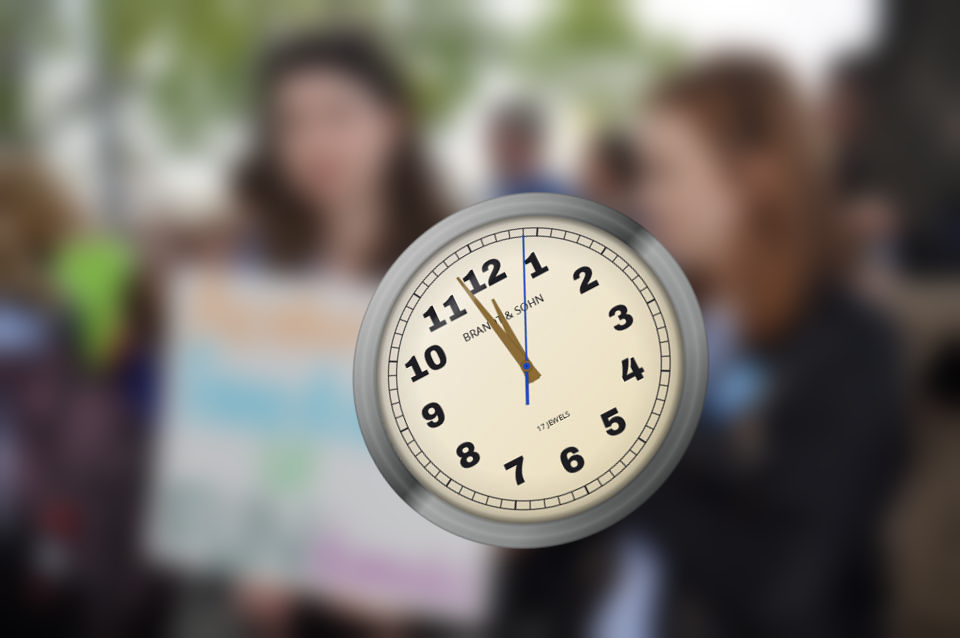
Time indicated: 11,58,04
